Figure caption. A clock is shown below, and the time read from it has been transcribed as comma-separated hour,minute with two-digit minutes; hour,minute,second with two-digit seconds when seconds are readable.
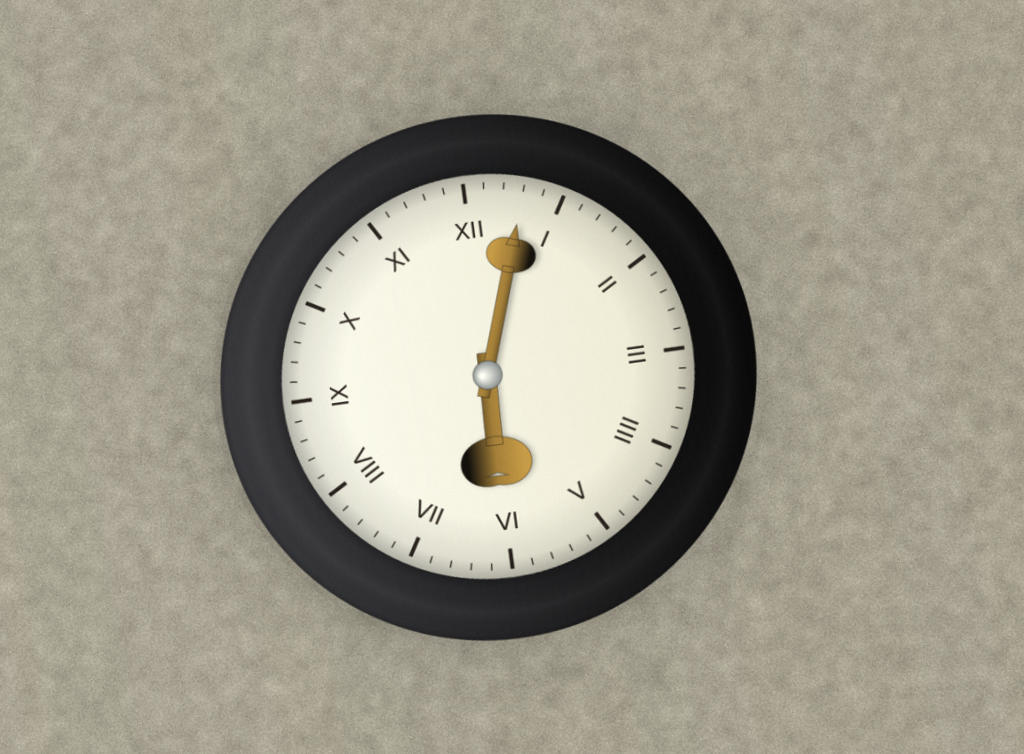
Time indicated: 6,03
